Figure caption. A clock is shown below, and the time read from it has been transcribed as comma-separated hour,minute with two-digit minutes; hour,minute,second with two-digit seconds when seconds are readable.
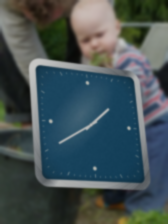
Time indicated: 1,40
